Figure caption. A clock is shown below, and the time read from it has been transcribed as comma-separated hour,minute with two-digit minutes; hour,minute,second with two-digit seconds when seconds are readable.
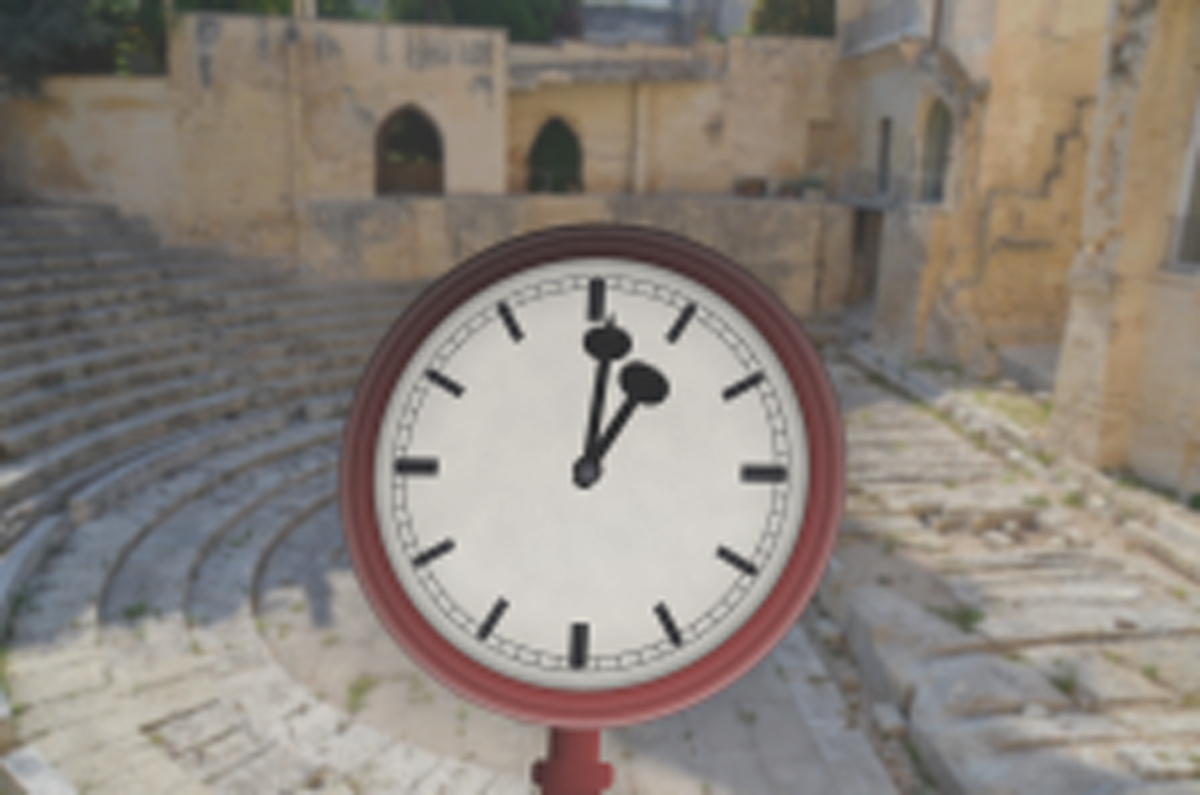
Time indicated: 1,01
